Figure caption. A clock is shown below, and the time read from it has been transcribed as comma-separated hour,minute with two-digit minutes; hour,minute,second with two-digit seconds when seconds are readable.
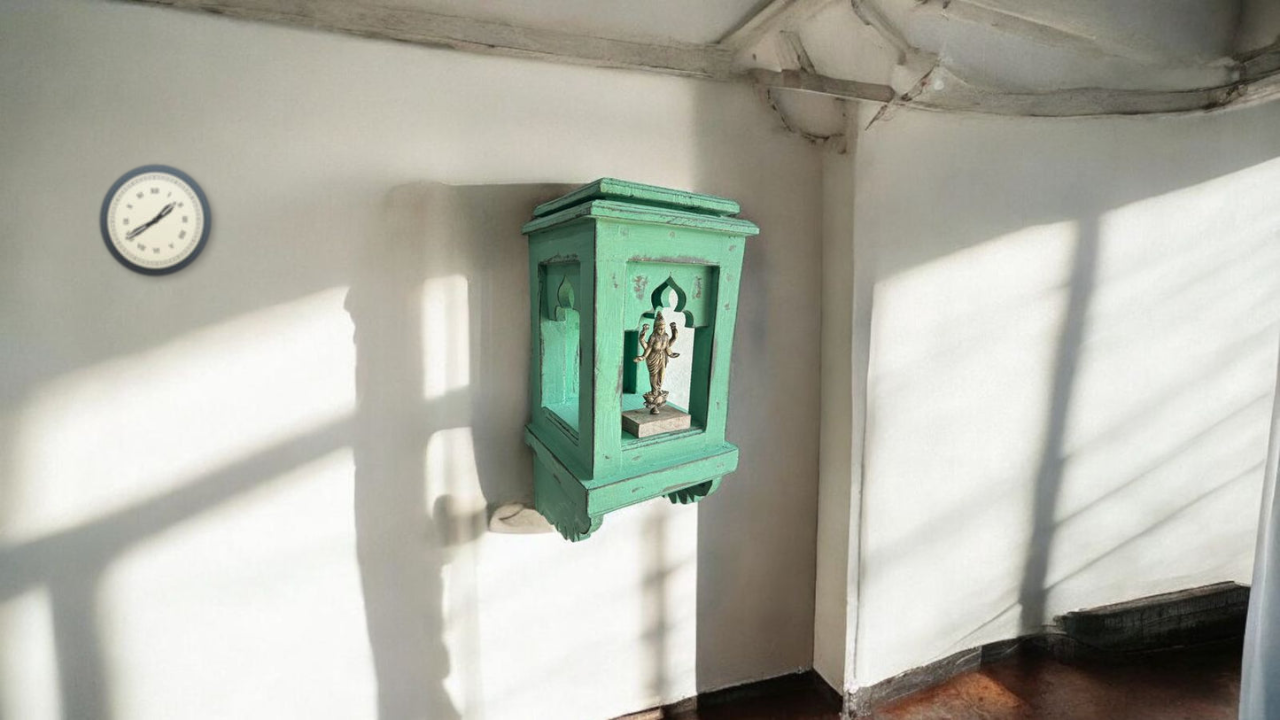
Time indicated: 1,40
